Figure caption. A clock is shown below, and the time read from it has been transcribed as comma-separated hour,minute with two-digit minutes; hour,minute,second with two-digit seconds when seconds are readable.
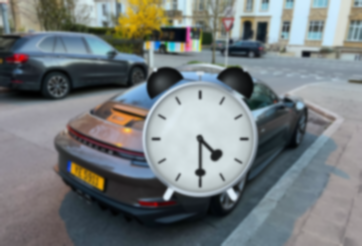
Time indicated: 4,30
